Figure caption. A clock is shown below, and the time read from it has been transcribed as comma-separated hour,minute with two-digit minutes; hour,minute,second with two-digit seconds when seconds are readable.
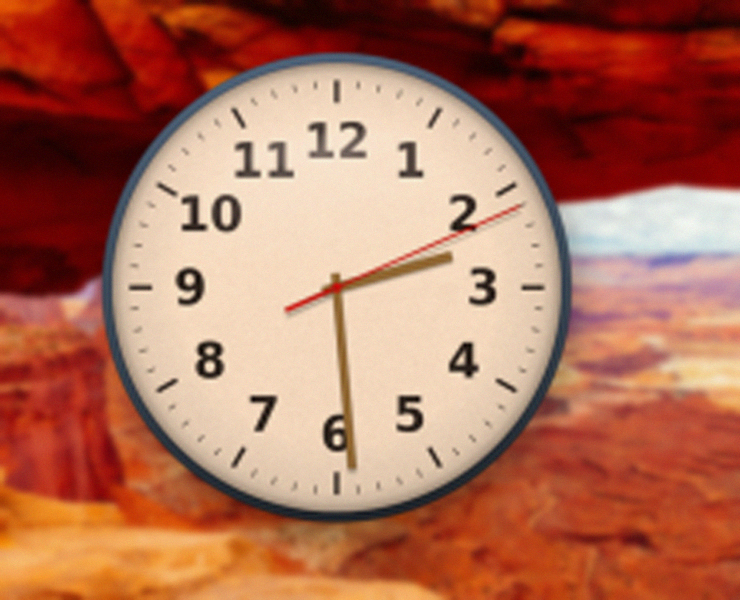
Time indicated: 2,29,11
